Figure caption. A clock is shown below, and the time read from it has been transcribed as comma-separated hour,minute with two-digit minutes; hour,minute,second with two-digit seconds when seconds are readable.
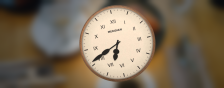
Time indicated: 6,41
